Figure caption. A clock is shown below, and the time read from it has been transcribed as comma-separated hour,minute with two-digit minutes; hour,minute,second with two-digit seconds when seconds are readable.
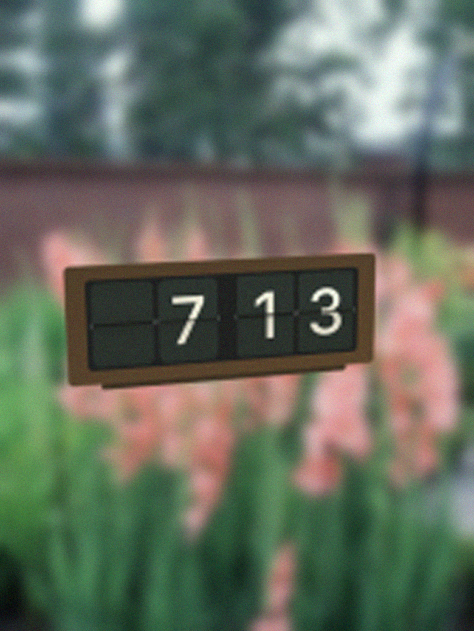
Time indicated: 7,13
